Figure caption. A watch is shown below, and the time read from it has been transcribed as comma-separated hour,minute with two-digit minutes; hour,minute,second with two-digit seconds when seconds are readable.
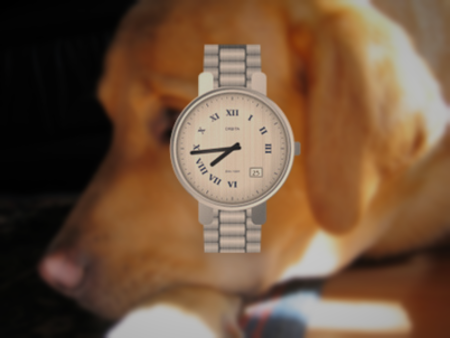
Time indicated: 7,44
